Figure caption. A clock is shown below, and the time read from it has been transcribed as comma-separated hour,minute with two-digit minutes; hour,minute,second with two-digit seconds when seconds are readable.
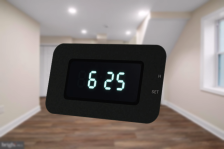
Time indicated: 6,25
